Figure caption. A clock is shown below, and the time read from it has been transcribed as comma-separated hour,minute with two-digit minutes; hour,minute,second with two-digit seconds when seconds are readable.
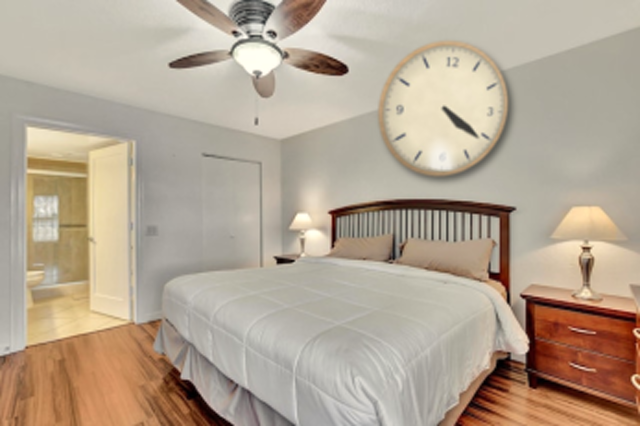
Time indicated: 4,21
